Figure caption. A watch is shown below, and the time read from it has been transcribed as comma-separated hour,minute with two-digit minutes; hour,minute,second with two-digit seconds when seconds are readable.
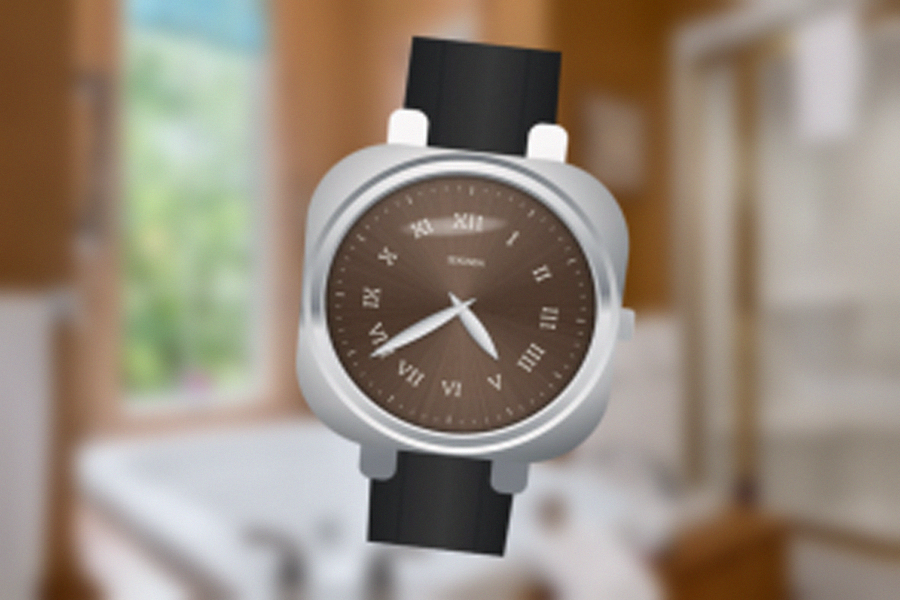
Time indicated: 4,39
